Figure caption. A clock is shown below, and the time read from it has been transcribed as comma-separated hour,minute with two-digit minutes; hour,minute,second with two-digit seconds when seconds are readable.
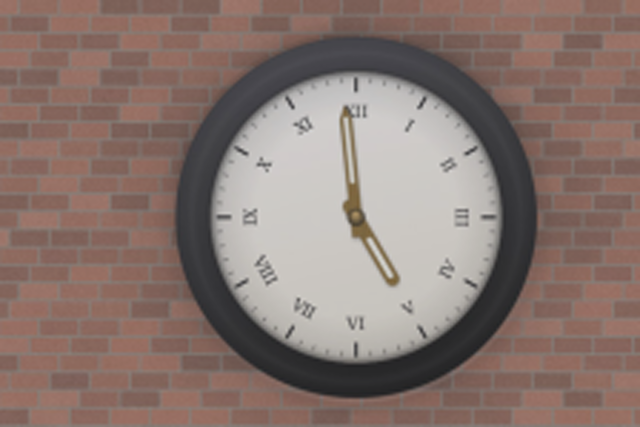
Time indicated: 4,59
